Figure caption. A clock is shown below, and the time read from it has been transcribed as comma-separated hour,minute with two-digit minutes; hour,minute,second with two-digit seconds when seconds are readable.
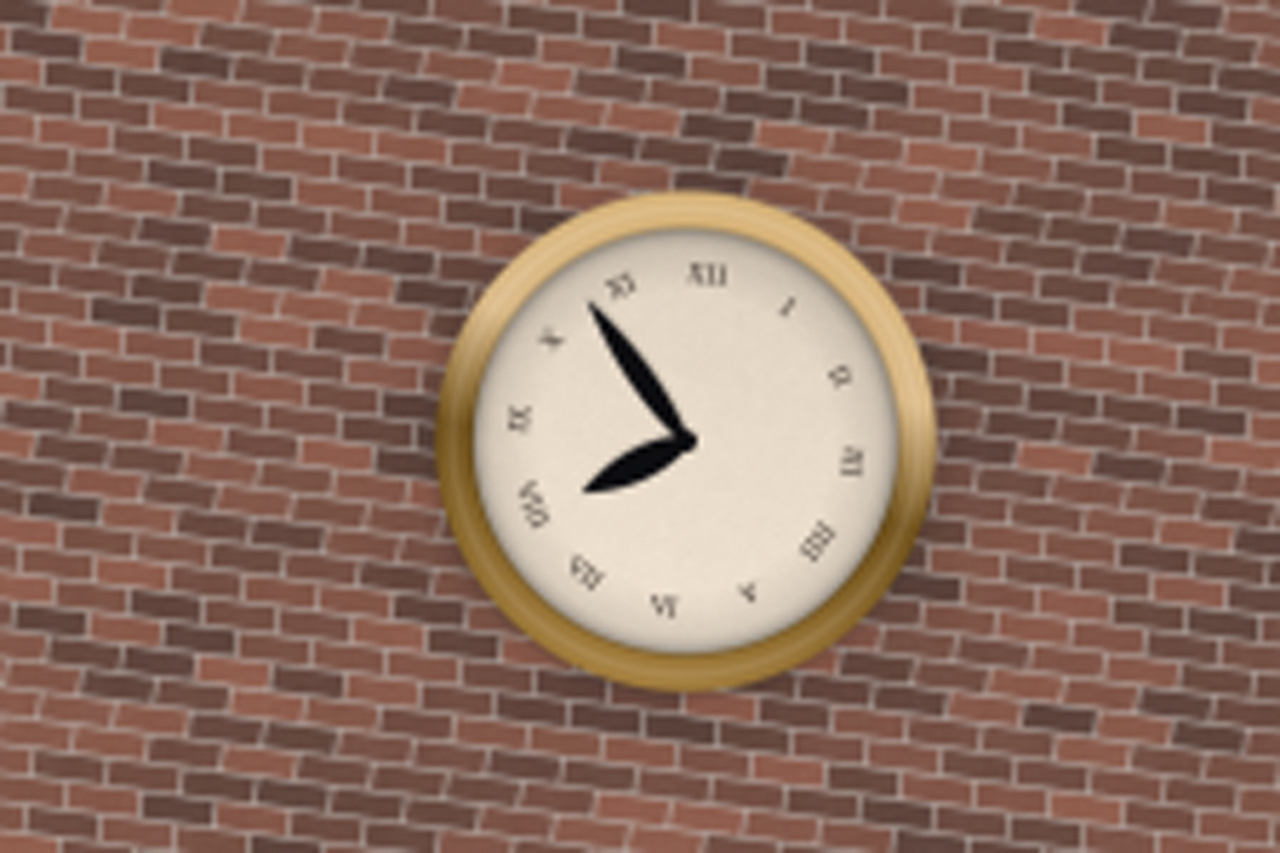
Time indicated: 7,53
